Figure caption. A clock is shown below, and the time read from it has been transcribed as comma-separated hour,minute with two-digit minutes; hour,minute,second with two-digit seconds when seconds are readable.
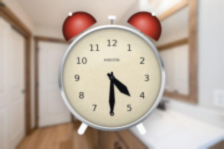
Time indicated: 4,30
